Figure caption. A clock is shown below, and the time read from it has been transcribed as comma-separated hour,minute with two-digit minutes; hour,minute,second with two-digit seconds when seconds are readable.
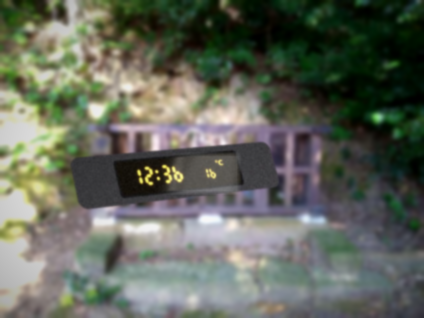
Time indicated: 12,36
